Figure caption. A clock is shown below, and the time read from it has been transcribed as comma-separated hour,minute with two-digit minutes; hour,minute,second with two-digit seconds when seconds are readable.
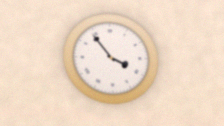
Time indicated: 3,54
